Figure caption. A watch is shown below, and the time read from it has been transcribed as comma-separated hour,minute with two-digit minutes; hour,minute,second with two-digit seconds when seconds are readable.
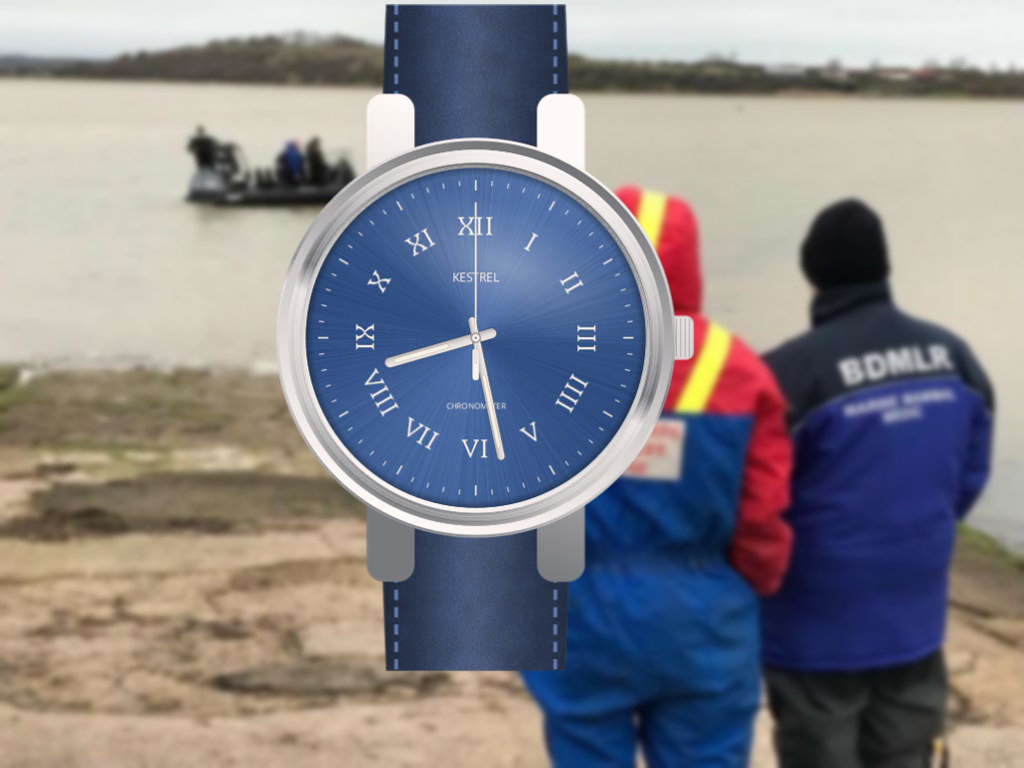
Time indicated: 8,28,00
